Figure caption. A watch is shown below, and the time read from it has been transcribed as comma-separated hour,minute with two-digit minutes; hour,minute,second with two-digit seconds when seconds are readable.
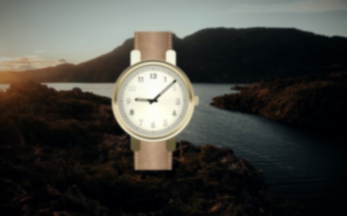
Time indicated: 9,08
